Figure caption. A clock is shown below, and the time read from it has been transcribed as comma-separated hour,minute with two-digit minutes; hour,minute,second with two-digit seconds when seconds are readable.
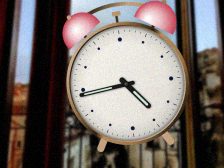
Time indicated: 4,44
